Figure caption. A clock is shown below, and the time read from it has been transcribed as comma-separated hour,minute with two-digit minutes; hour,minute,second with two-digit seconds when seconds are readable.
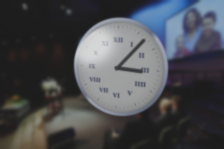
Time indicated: 3,07
